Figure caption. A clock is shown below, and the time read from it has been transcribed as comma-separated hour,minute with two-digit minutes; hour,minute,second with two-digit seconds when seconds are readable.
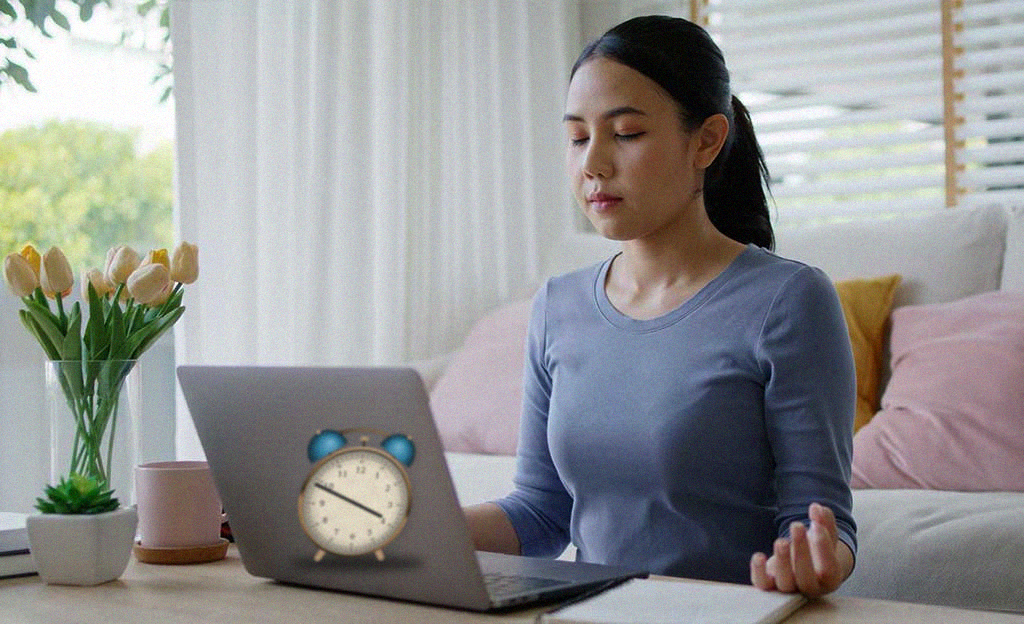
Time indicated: 3,49
